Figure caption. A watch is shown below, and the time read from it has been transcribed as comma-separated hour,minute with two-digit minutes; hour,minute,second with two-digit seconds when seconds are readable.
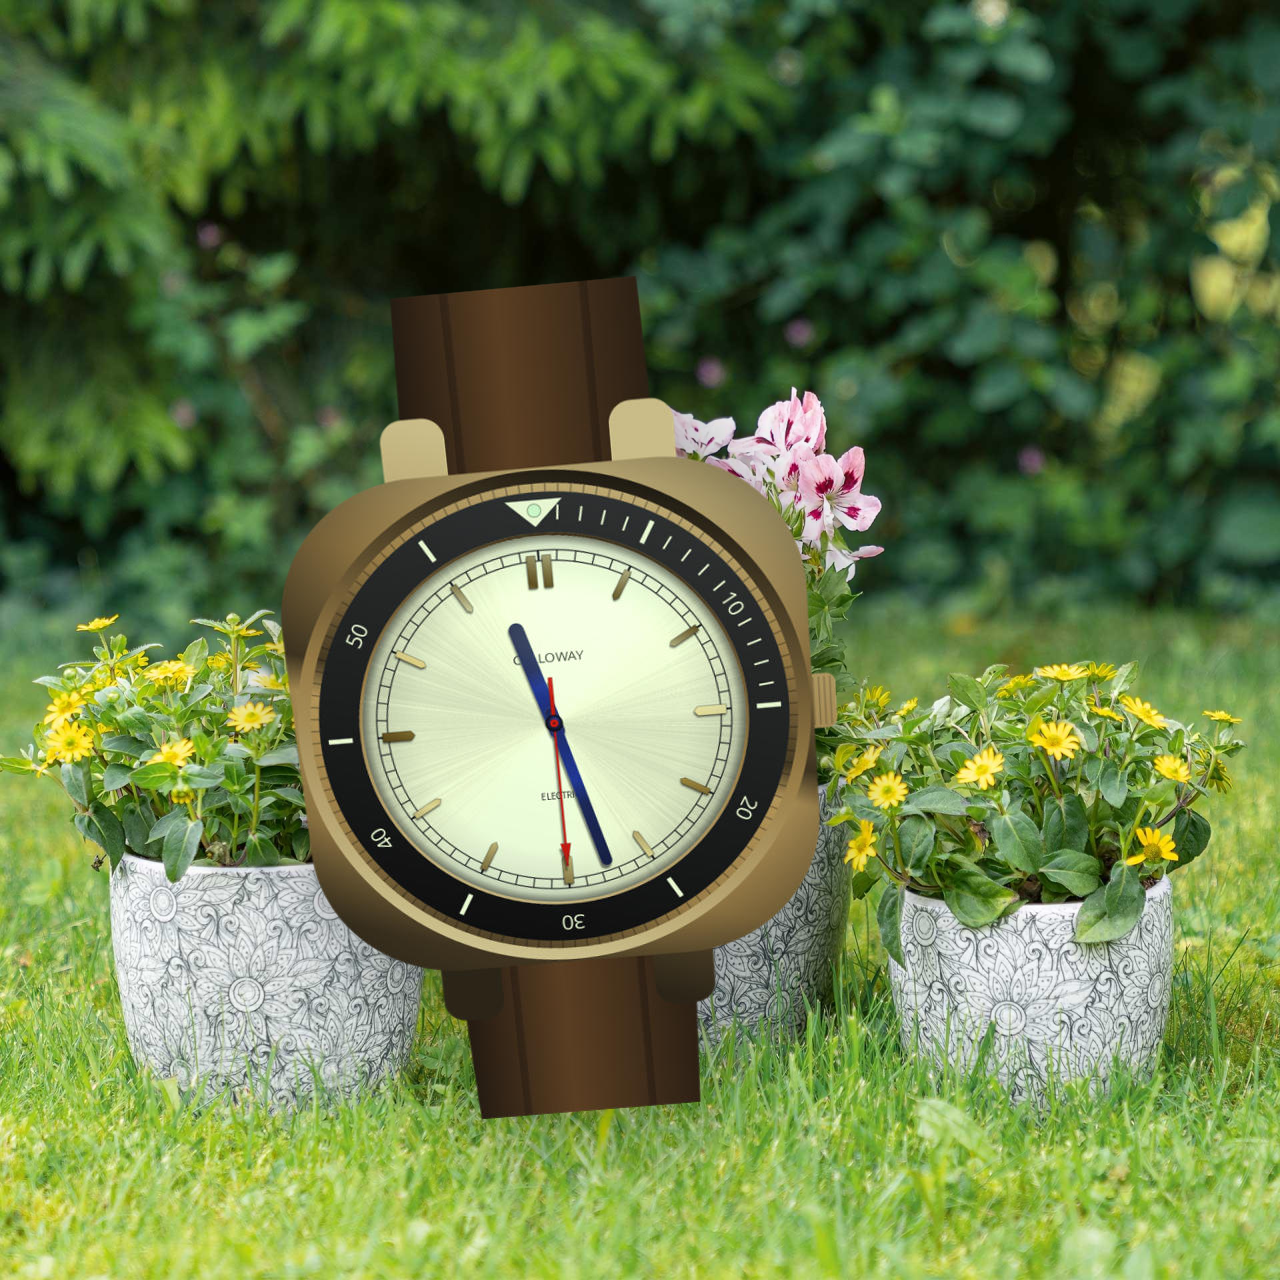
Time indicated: 11,27,30
